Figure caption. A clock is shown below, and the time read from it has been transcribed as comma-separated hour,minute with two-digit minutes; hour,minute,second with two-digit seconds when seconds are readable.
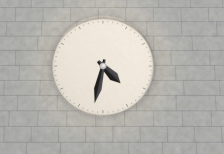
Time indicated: 4,32
